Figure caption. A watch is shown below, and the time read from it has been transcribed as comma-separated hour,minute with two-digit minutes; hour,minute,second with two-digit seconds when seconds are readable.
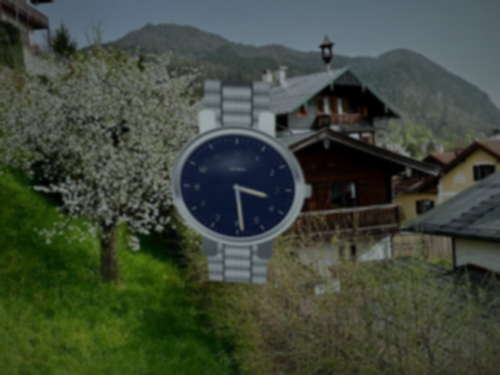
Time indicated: 3,29
